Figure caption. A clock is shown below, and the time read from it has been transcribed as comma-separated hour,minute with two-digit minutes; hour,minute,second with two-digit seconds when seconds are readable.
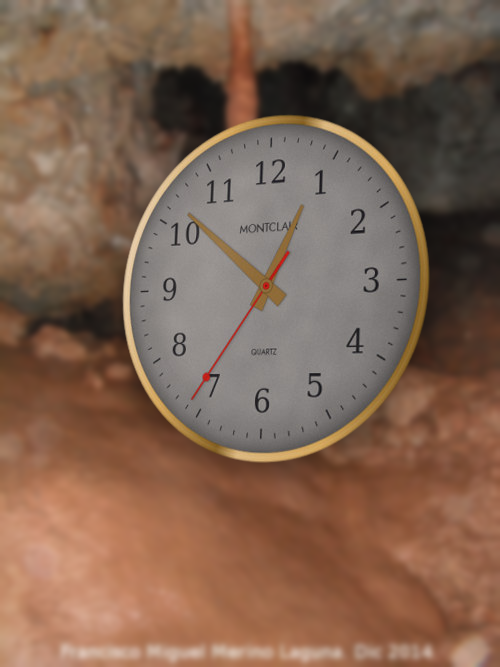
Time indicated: 12,51,36
